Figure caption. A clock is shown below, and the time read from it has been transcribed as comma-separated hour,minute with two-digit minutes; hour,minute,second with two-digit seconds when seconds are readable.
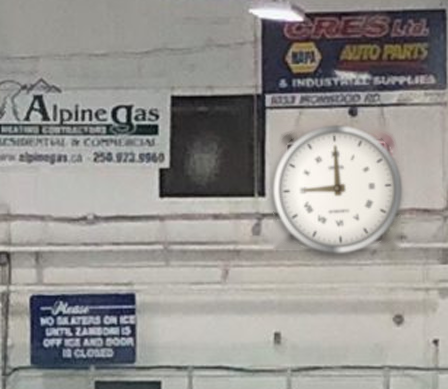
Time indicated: 9,00
